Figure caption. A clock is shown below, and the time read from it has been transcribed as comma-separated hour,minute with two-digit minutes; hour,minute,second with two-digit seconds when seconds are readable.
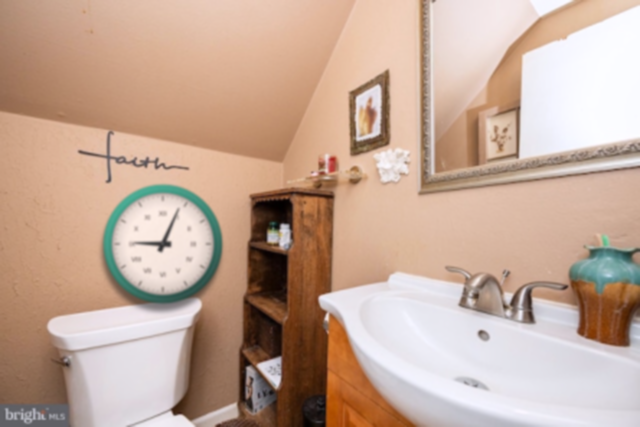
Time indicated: 9,04
